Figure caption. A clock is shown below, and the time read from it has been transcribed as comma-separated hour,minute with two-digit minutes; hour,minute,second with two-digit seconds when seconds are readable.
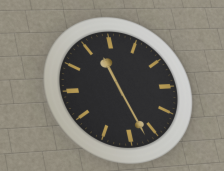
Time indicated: 11,27
